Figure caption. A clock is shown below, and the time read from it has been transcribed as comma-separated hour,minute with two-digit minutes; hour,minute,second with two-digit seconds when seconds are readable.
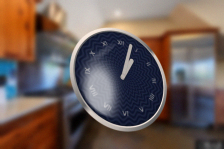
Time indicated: 1,03
